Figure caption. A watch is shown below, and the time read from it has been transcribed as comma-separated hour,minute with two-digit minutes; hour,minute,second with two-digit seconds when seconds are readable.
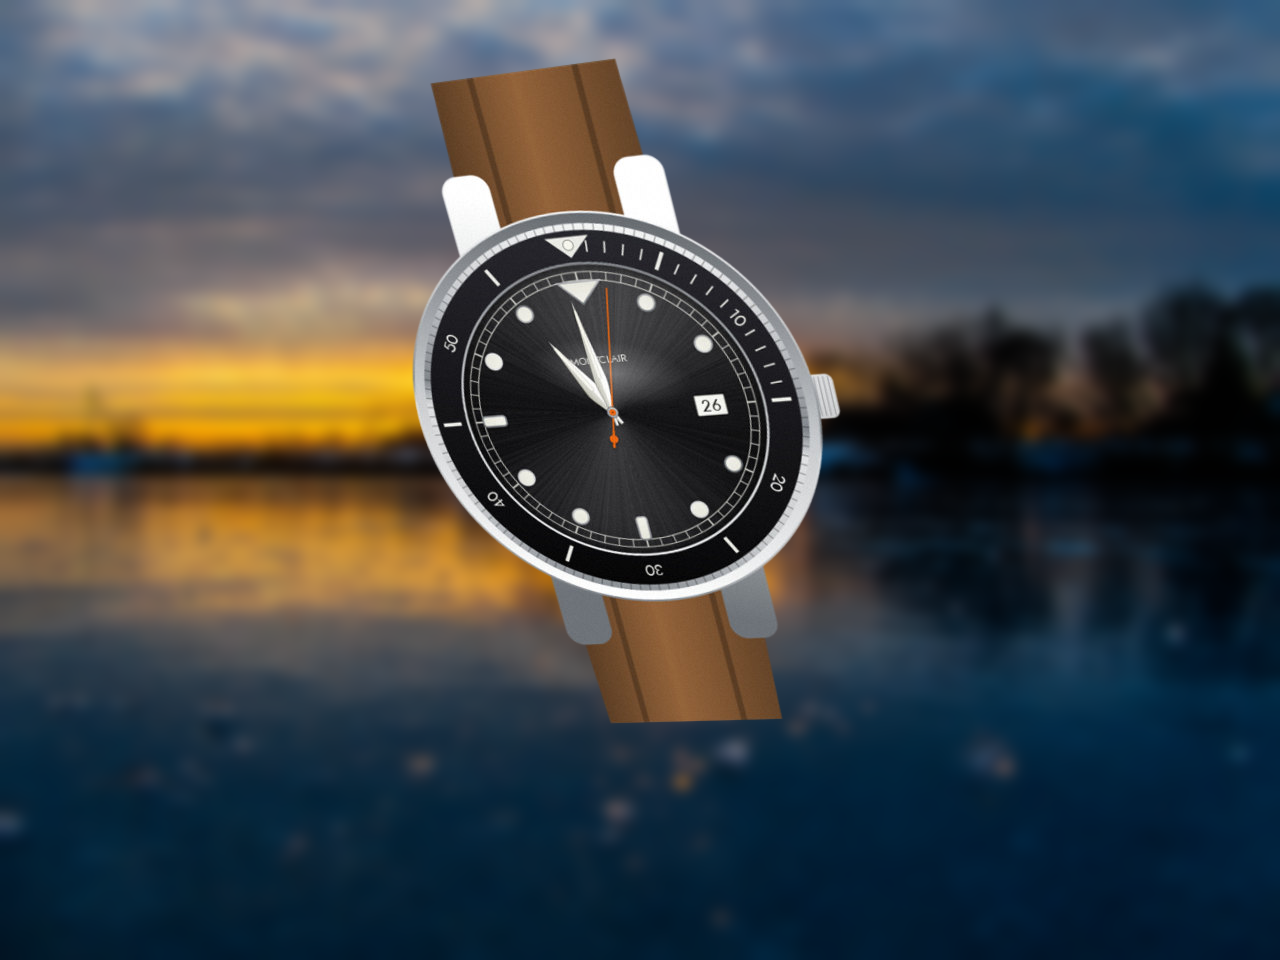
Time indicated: 10,59,02
